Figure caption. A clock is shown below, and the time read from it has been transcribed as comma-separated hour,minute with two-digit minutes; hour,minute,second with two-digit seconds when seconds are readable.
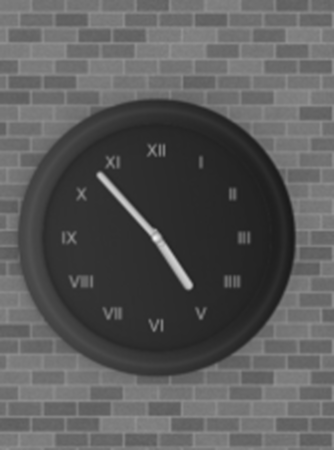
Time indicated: 4,53
